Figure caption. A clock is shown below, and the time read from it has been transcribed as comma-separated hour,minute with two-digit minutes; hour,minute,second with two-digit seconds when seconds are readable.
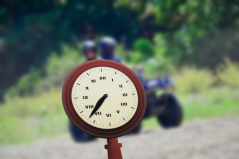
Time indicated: 7,37
